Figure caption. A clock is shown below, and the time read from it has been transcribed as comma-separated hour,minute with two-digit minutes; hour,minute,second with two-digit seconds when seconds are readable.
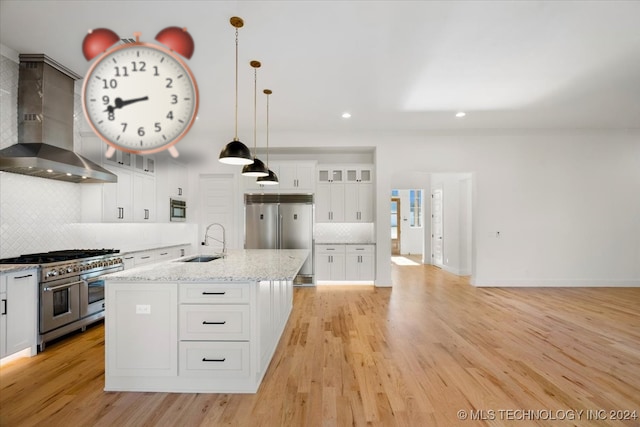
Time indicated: 8,42
